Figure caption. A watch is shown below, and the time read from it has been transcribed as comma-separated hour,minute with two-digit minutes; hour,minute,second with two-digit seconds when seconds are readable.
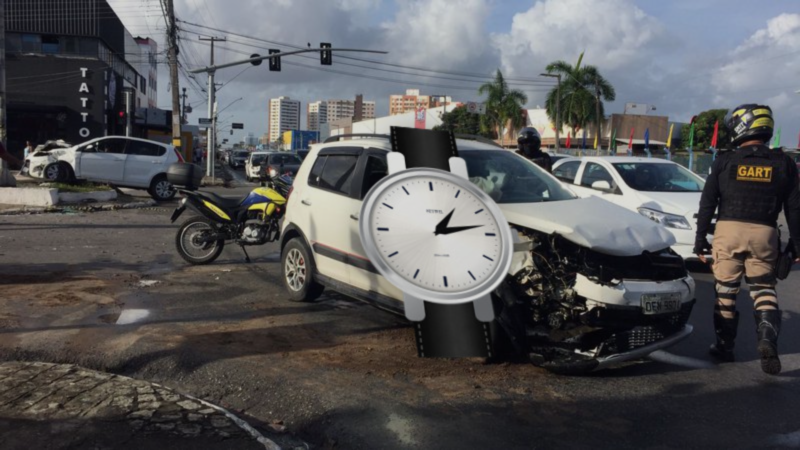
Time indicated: 1,13
